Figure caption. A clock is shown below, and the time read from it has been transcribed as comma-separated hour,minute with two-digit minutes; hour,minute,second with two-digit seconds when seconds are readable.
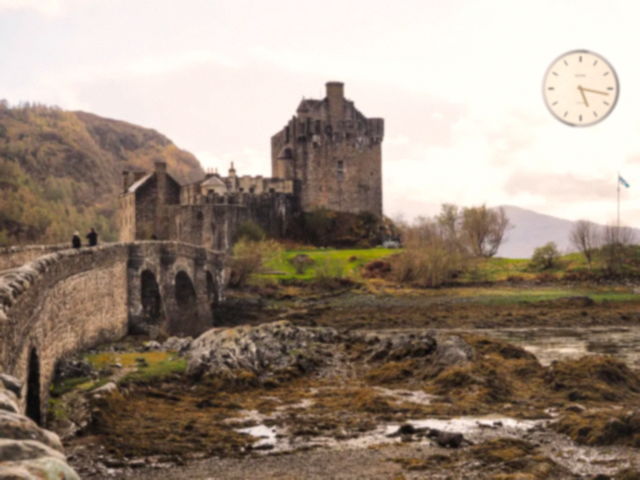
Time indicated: 5,17
